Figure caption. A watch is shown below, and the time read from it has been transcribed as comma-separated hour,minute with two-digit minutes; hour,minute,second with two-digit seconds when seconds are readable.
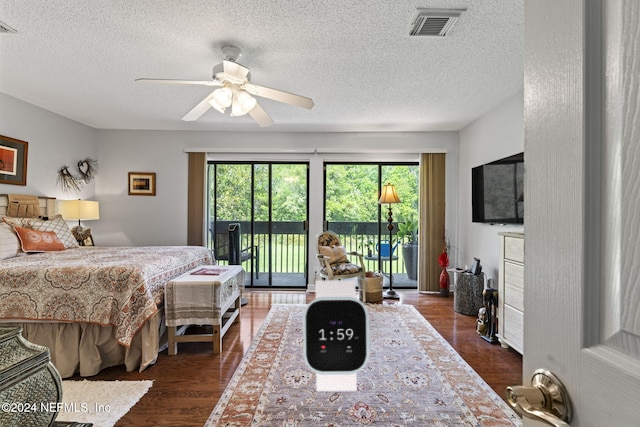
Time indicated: 1,59
